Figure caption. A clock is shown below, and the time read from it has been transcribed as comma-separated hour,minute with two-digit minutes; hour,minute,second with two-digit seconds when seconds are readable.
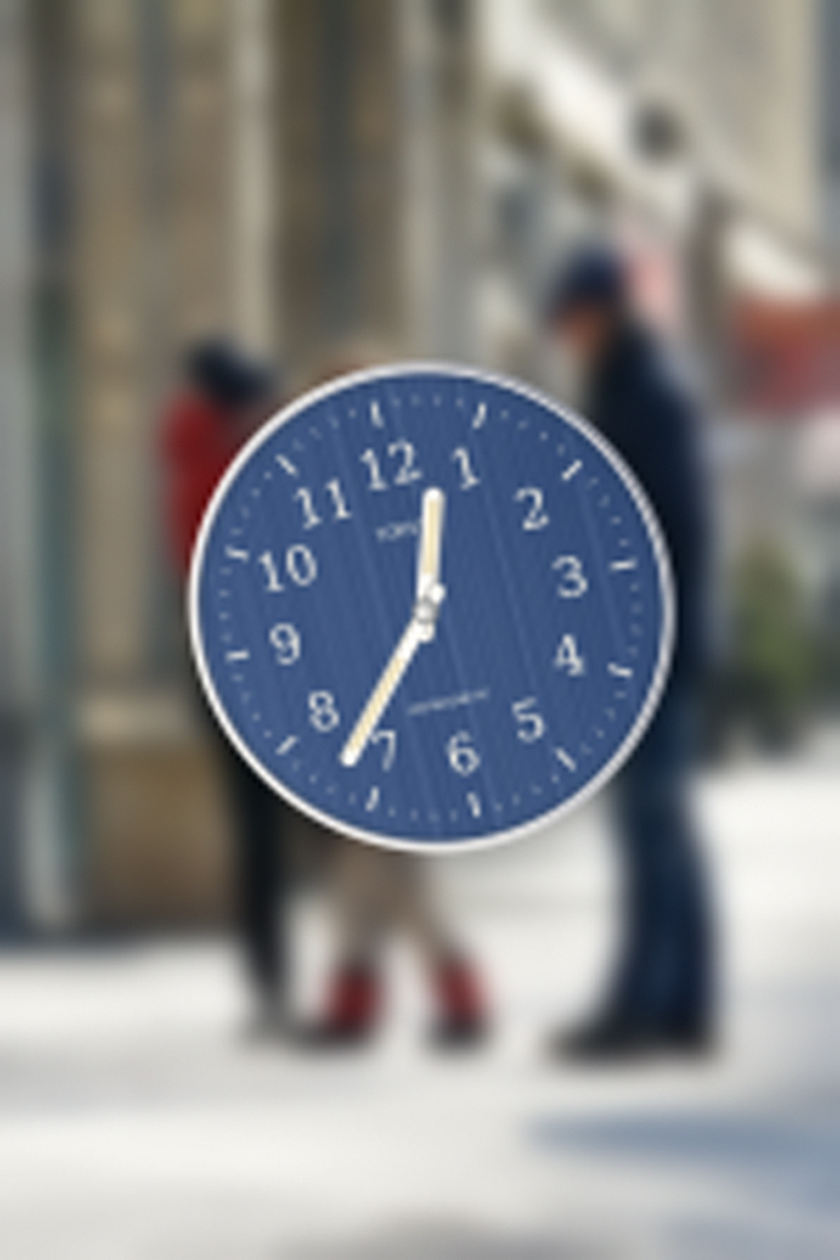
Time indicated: 12,37
